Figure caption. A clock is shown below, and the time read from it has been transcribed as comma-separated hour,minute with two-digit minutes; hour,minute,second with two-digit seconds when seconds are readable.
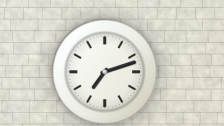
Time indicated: 7,12
